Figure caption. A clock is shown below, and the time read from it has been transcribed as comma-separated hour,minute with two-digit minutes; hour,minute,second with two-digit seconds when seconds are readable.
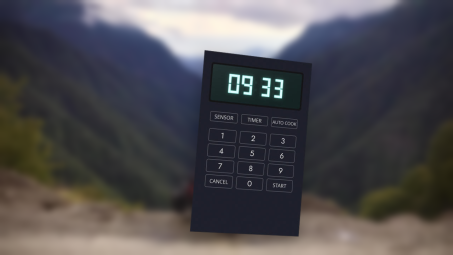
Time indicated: 9,33
